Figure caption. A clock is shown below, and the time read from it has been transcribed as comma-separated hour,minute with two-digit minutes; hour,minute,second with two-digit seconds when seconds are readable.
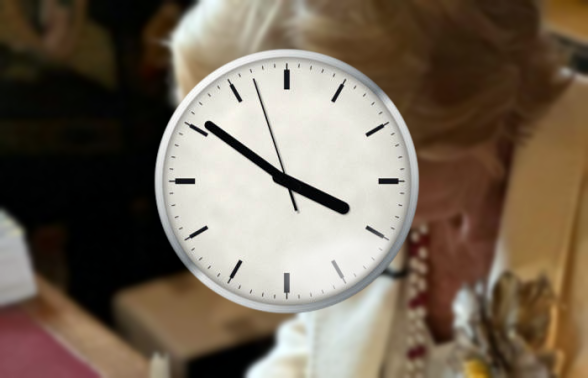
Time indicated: 3,50,57
